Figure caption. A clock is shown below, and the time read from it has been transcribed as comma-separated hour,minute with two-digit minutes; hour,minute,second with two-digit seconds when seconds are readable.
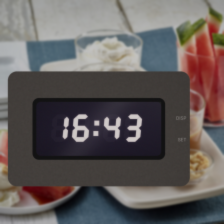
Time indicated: 16,43
